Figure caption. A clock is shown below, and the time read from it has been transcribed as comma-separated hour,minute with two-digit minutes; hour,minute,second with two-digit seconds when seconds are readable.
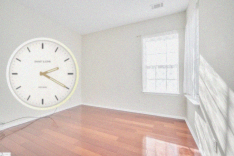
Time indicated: 2,20
